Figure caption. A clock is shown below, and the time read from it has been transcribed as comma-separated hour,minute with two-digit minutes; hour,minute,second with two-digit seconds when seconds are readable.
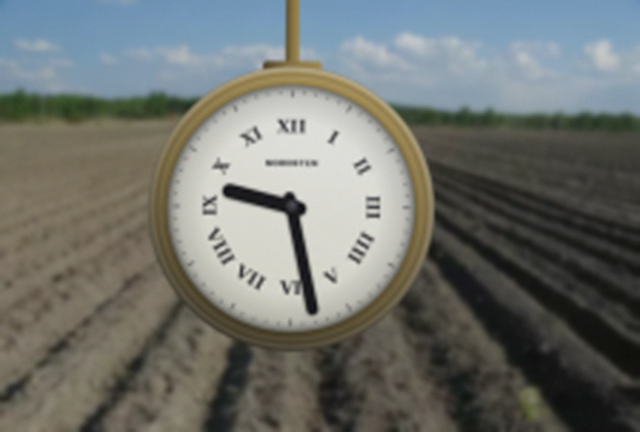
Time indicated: 9,28
